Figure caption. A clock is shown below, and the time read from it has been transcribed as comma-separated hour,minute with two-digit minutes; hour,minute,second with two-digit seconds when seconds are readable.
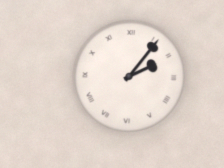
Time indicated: 2,06
